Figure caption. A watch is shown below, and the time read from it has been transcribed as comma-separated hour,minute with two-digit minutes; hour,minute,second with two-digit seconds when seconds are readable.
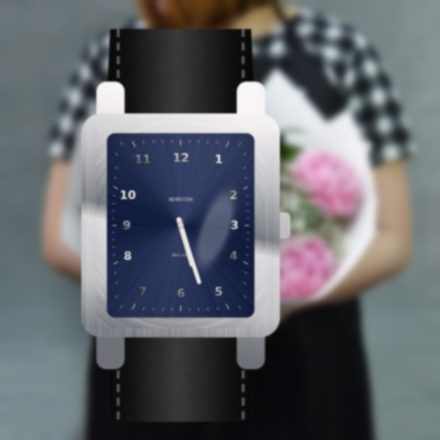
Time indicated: 5,27
